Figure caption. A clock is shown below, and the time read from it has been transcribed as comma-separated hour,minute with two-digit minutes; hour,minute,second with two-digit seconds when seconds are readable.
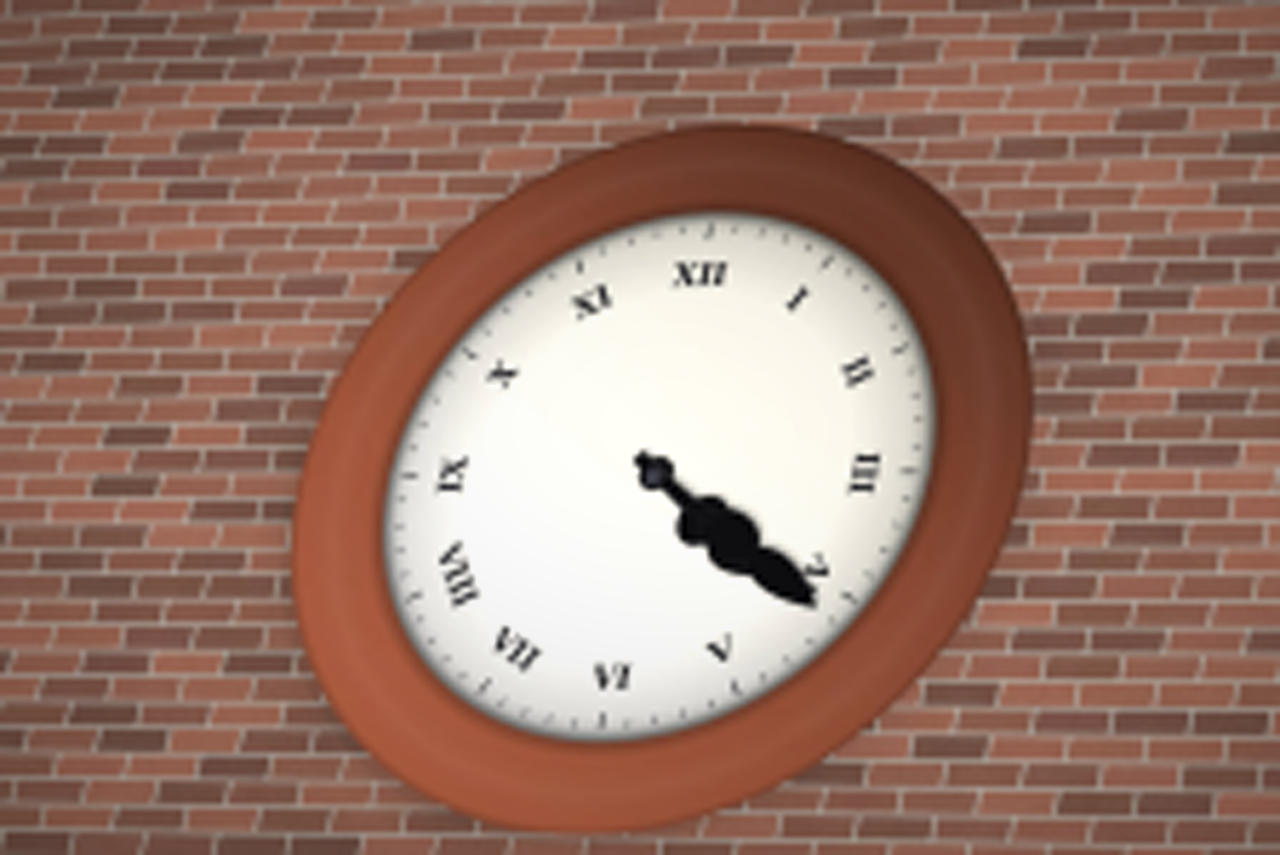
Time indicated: 4,21
